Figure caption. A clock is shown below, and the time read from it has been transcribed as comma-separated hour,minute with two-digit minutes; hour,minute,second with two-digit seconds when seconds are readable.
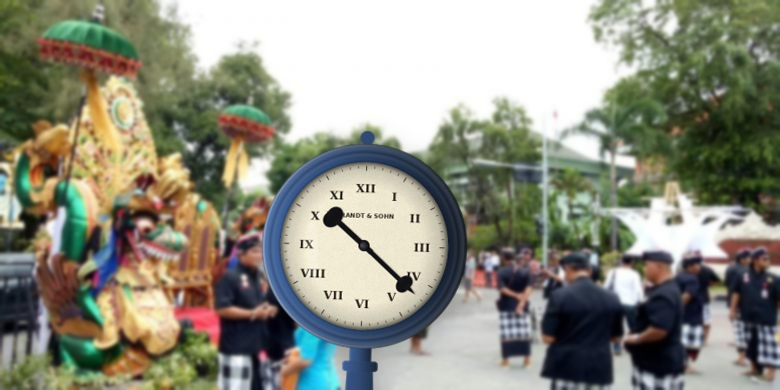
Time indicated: 10,22
